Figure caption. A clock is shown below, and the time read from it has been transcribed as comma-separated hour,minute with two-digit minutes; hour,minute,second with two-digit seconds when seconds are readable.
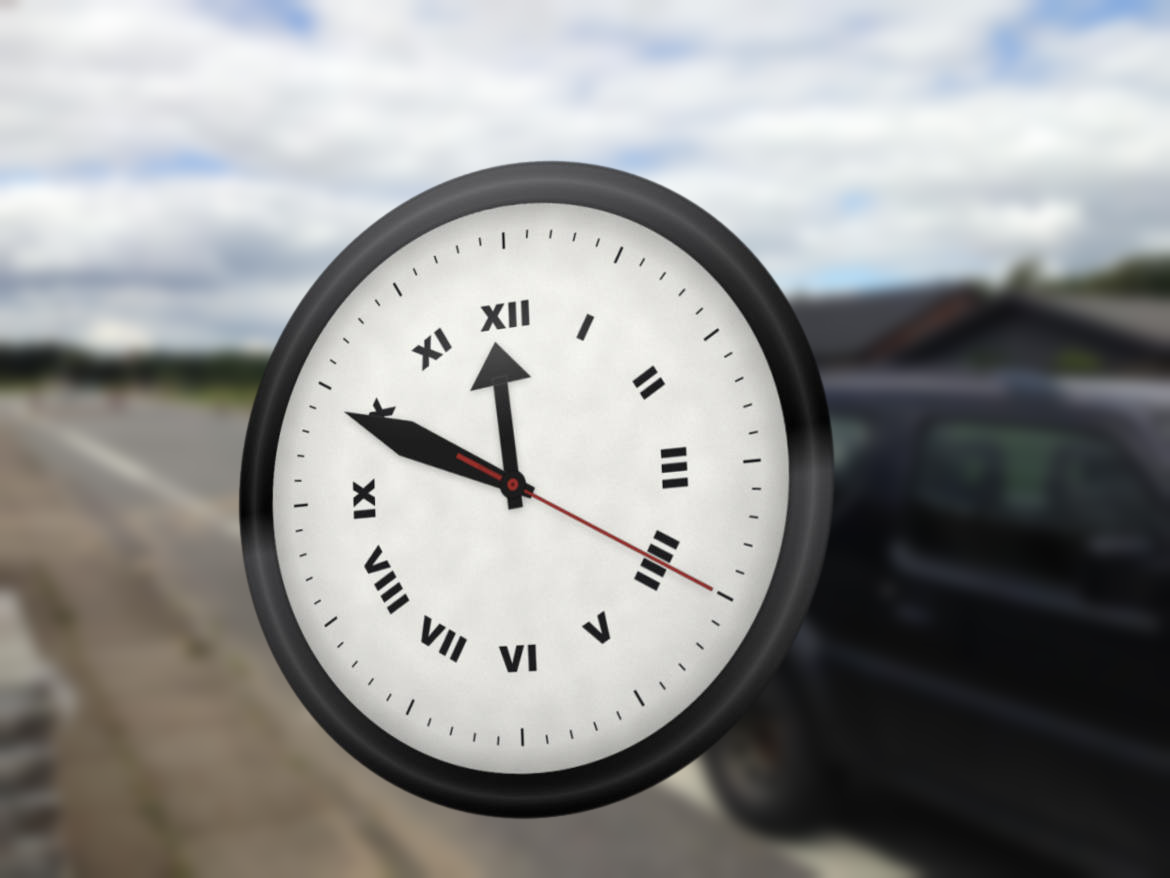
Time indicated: 11,49,20
